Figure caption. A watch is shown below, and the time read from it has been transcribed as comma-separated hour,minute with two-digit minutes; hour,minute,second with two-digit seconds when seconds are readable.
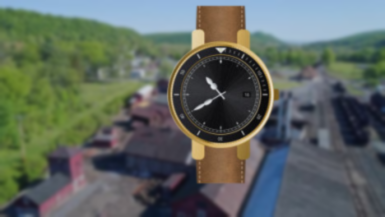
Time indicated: 10,40
